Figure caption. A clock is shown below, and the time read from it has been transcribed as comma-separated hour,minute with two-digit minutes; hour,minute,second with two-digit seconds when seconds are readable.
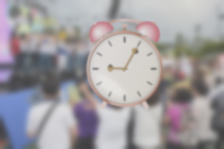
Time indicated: 9,05
